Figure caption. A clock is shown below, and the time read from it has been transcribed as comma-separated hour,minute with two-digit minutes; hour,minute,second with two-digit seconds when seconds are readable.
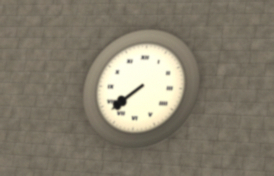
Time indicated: 7,38
